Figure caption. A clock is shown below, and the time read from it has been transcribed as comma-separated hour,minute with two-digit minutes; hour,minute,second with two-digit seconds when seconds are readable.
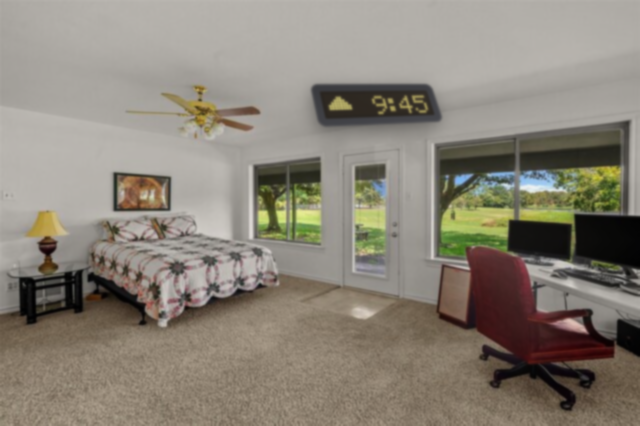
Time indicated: 9,45
